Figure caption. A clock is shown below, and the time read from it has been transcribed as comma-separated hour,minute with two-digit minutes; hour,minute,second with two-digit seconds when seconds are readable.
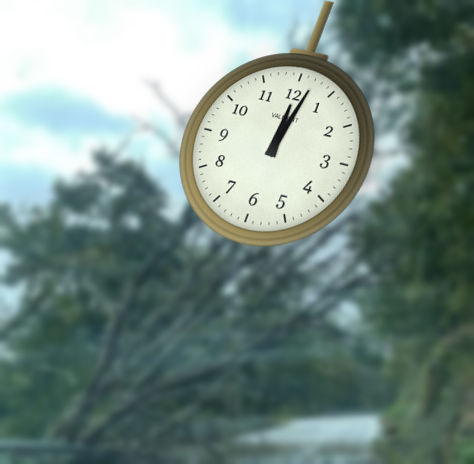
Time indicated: 12,02
